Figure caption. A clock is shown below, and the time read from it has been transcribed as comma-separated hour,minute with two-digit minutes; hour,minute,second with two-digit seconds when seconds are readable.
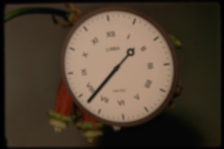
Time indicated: 1,38
